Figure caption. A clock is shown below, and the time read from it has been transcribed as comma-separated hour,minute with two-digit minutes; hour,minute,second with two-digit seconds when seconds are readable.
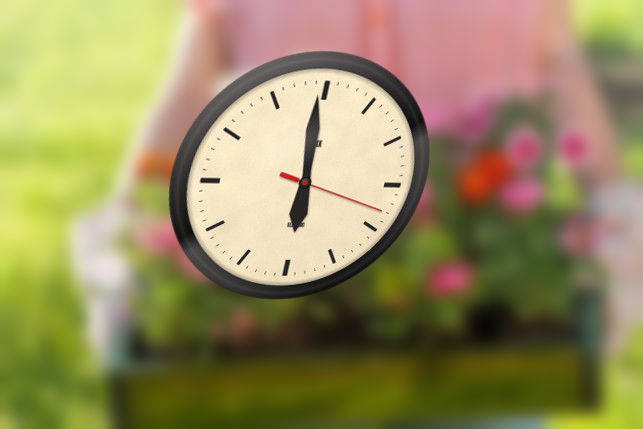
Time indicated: 5,59,18
